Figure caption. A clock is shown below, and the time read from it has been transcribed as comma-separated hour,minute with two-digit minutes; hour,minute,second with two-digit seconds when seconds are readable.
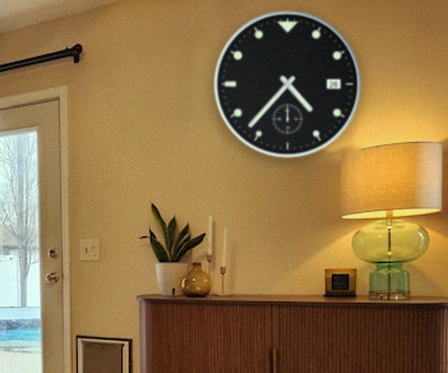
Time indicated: 4,37
